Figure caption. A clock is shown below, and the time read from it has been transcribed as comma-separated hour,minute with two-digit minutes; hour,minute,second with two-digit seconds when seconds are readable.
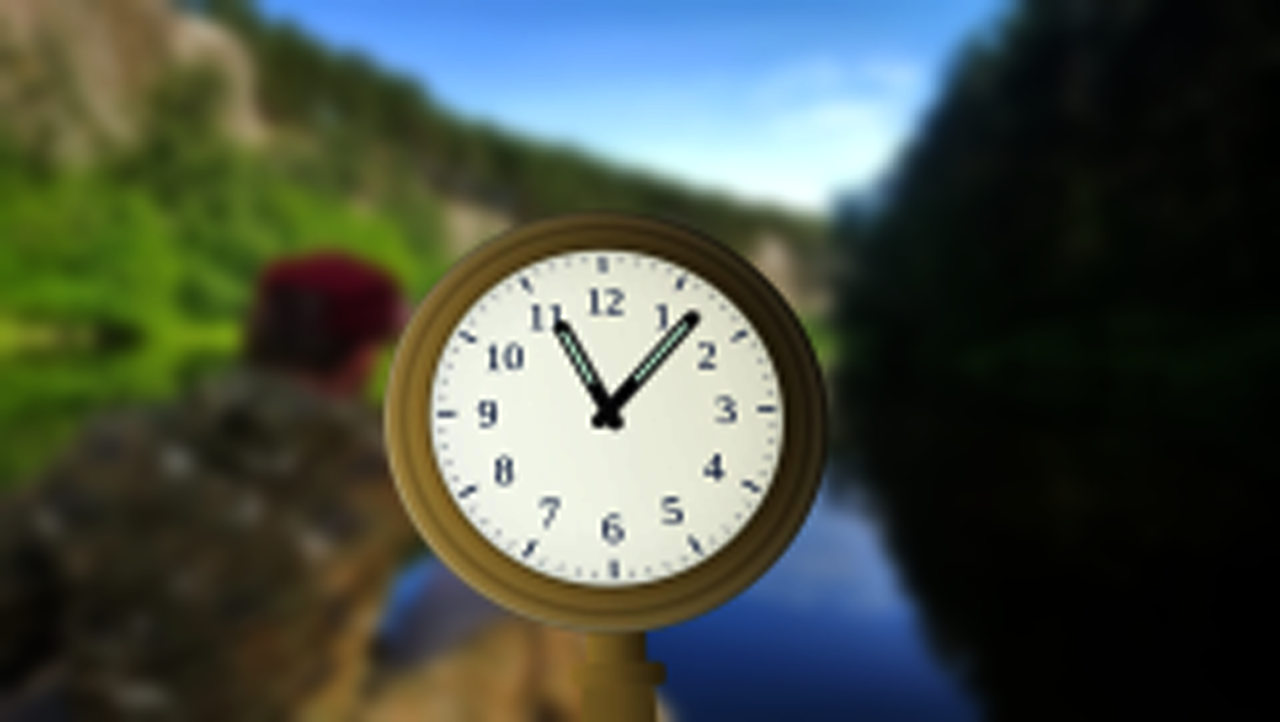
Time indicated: 11,07
